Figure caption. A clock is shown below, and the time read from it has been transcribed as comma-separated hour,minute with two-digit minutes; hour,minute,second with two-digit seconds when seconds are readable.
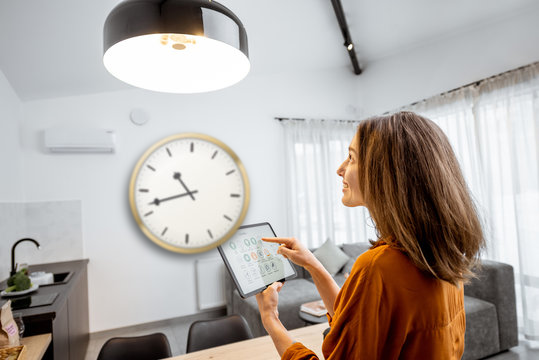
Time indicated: 10,42
